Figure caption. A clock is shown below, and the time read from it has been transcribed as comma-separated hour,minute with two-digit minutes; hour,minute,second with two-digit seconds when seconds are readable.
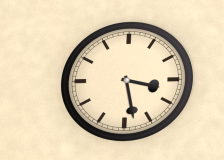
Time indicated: 3,28
